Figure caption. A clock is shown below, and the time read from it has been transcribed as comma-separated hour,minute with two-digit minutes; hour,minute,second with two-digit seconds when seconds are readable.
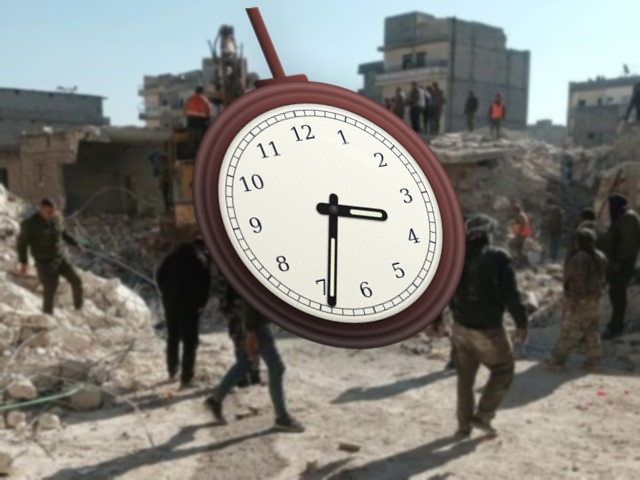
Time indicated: 3,34
